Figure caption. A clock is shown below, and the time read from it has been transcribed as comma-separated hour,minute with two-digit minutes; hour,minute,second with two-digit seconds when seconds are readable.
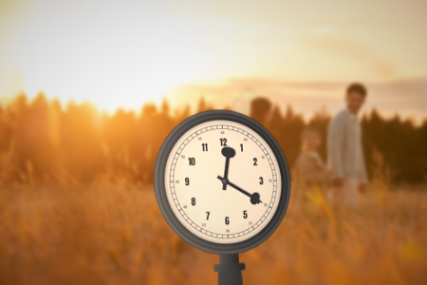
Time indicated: 12,20
